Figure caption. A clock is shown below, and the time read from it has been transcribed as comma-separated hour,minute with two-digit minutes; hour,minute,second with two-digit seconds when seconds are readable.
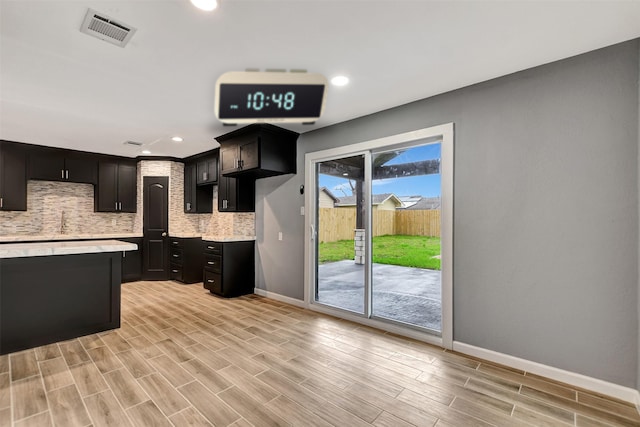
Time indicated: 10,48
